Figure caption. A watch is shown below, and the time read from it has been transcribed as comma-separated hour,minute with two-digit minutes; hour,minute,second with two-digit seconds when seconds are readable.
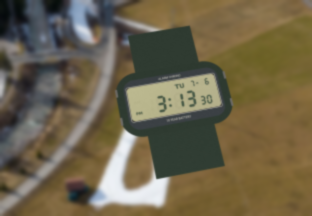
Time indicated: 3,13
